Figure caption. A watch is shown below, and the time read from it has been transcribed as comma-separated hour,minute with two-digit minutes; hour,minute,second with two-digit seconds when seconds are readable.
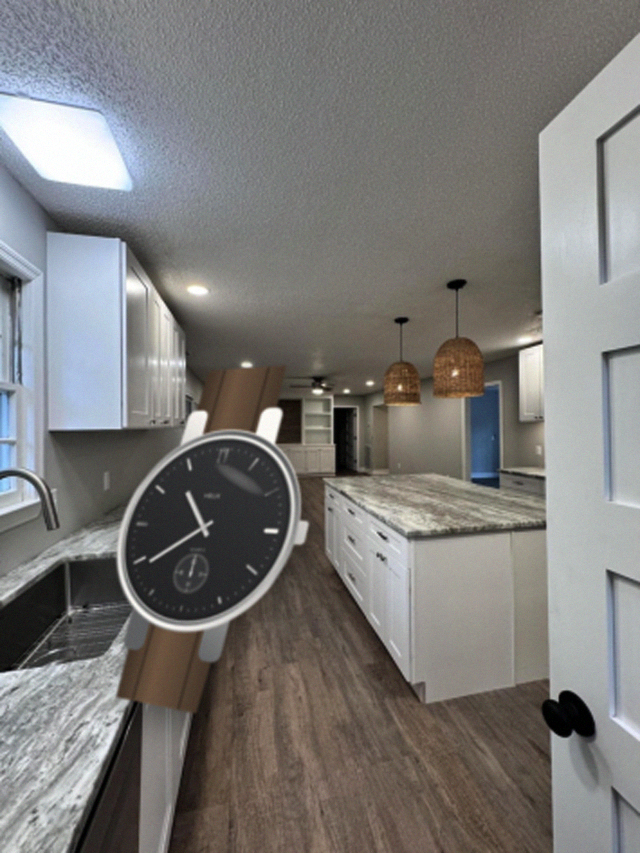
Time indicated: 10,39
